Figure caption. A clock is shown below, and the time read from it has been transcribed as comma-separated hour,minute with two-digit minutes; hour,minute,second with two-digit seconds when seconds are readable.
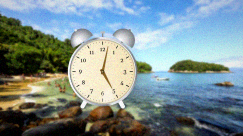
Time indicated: 5,02
